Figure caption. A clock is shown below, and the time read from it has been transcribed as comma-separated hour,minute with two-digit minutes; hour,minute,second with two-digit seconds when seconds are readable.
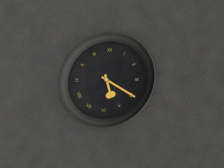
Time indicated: 5,20
